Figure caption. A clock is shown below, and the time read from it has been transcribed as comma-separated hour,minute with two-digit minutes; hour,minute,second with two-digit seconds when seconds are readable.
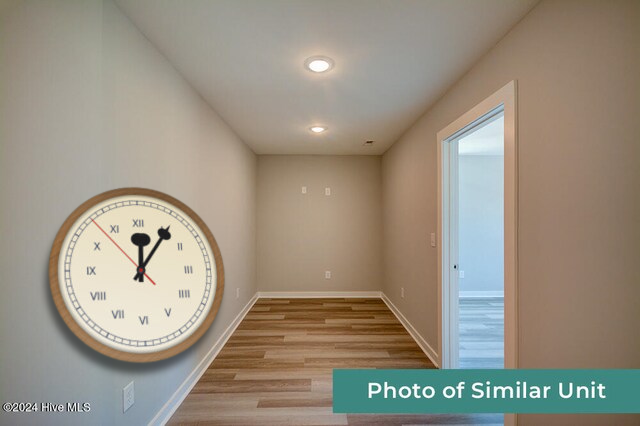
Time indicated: 12,05,53
